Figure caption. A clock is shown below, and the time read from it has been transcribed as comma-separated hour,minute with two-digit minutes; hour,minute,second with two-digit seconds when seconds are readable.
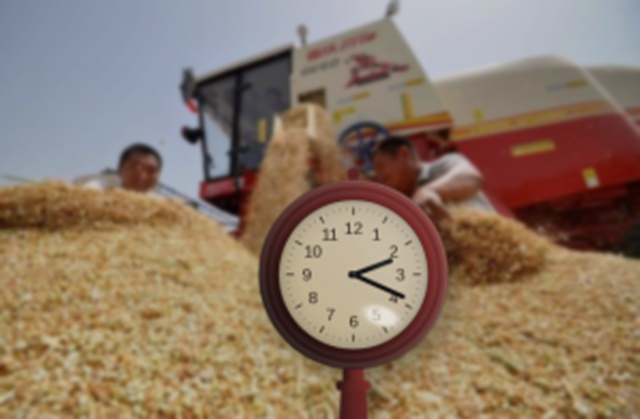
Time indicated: 2,19
